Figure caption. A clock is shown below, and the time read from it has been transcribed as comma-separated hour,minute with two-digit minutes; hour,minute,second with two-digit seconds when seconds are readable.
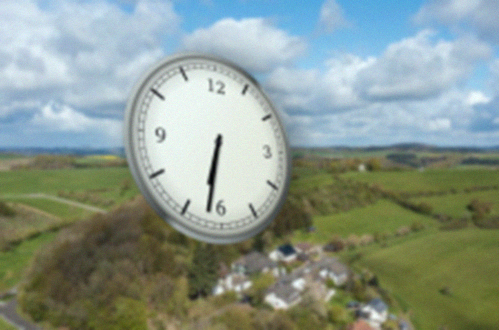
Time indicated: 6,32
